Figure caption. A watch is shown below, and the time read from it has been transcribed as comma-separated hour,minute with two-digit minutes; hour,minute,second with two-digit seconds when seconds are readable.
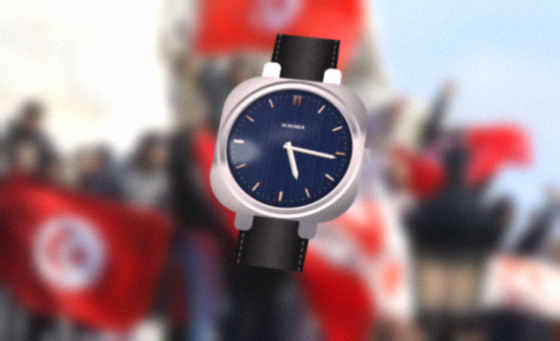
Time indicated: 5,16
